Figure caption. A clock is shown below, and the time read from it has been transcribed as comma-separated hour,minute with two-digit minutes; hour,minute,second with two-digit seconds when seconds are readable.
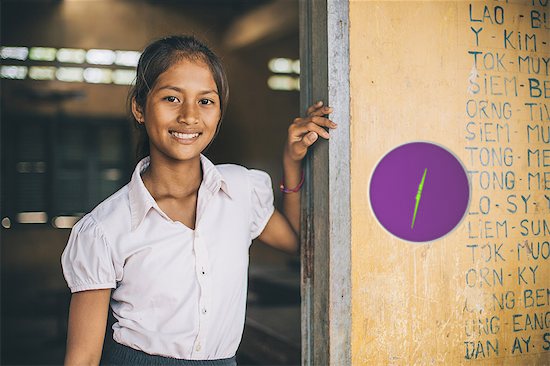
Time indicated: 12,32
